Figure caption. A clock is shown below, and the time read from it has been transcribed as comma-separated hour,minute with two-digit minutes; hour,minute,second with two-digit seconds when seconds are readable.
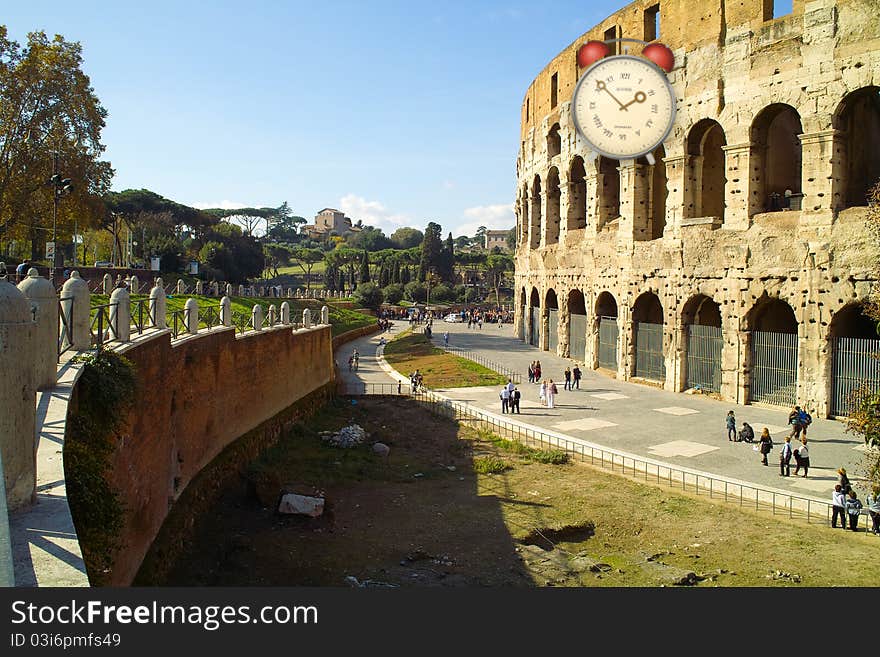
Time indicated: 1,52
